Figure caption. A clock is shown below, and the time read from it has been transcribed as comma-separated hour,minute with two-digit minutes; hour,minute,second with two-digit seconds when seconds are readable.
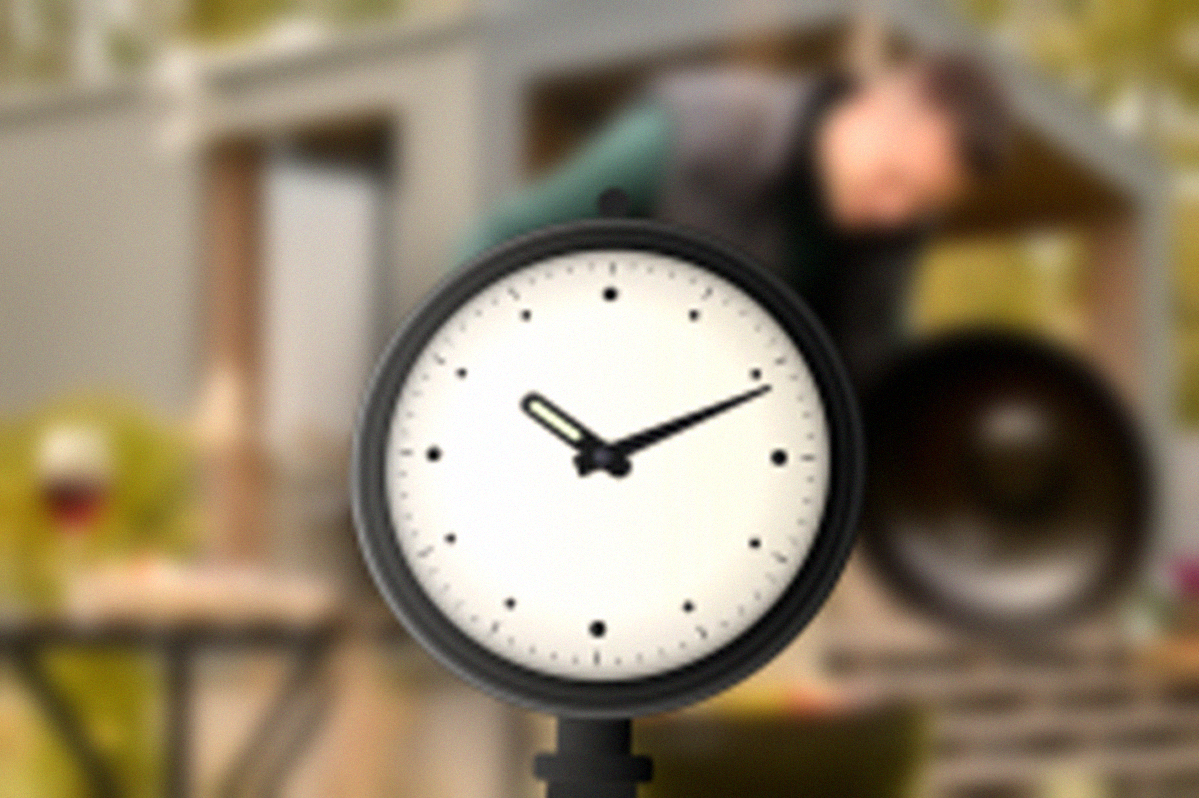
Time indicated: 10,11
